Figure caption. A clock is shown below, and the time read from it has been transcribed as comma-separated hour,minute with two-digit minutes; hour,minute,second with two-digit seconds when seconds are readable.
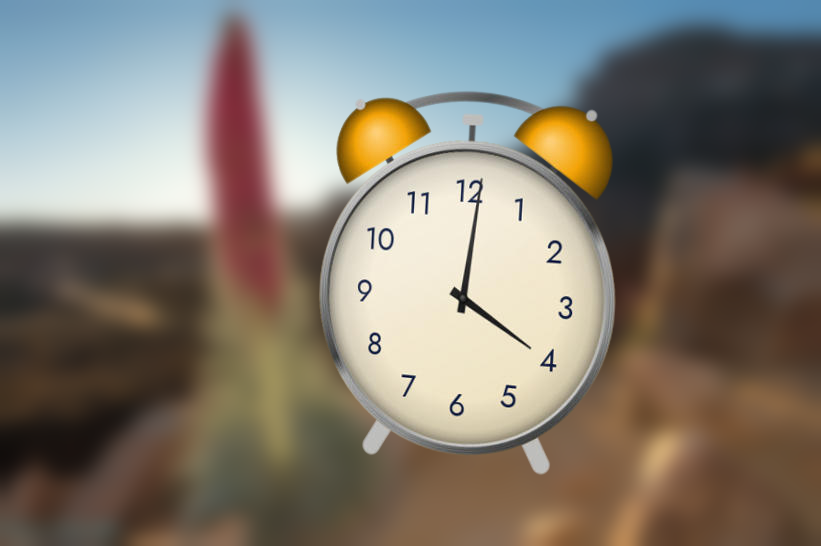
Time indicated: 4,01
